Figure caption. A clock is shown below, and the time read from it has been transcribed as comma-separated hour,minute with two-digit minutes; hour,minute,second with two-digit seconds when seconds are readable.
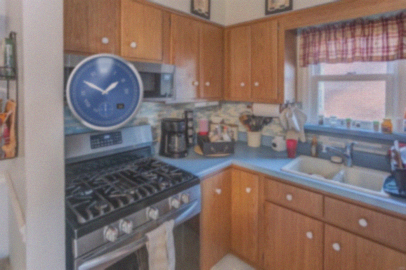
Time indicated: 1,50
